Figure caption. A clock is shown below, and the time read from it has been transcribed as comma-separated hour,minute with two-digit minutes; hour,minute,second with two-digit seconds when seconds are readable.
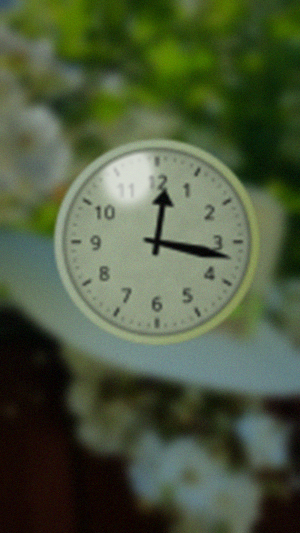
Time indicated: 12,17
